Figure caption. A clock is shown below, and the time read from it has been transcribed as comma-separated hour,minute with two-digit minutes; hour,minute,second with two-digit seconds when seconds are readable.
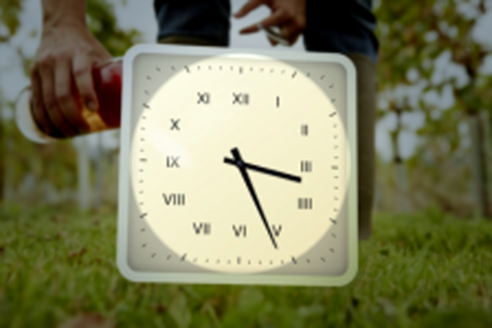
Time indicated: 3,26
